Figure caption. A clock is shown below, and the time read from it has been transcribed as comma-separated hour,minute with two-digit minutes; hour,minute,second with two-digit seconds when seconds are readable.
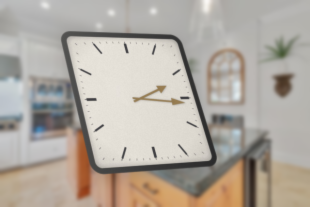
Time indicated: 2,16
